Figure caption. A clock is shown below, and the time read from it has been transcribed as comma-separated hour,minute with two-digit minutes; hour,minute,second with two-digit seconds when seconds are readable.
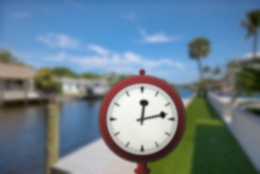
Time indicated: 12,13
